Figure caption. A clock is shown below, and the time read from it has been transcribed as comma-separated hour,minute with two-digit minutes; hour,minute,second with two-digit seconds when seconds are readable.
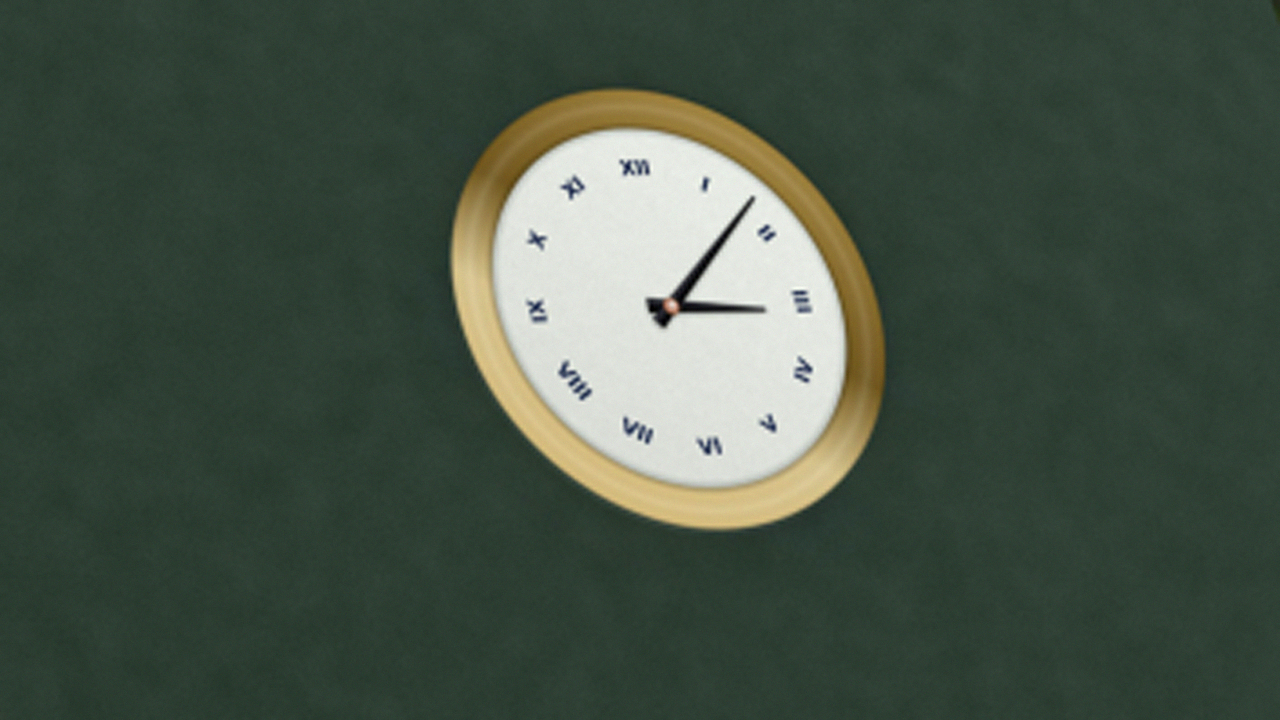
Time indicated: 3,08
